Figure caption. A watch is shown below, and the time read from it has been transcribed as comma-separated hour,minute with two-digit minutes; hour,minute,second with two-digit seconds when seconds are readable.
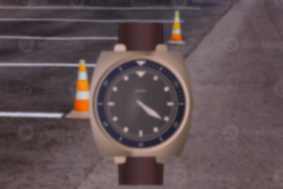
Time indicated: 4,21
